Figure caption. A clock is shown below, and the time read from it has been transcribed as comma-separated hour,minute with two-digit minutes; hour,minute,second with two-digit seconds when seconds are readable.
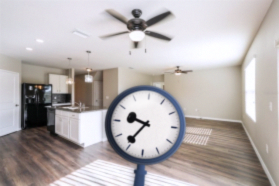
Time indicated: 9,36
